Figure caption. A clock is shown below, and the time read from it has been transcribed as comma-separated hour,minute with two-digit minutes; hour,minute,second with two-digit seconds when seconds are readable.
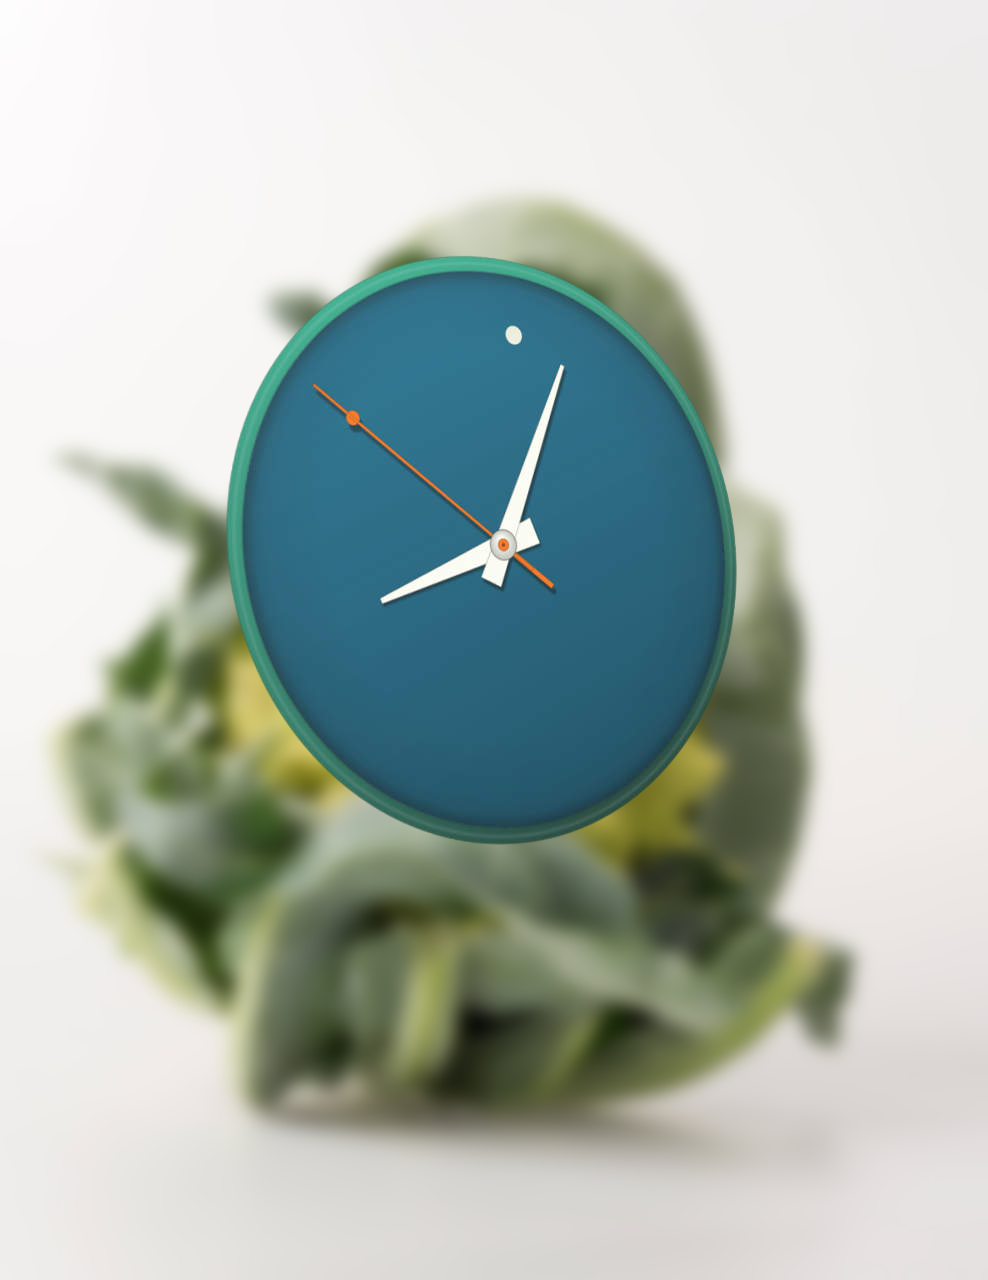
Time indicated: 8,02,50
